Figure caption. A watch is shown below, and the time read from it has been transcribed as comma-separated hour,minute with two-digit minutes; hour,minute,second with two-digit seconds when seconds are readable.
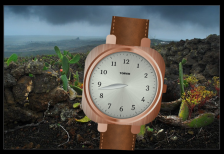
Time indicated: 8,43
